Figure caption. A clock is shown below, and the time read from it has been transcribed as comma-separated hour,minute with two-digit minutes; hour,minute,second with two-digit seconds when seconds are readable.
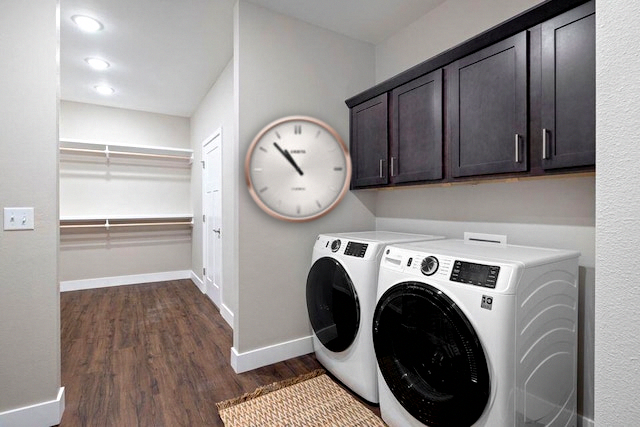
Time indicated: 10,53
